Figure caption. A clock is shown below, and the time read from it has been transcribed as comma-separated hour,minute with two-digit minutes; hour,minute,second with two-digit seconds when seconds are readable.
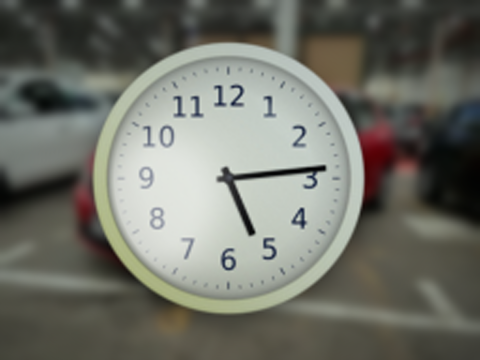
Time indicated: 5,14
